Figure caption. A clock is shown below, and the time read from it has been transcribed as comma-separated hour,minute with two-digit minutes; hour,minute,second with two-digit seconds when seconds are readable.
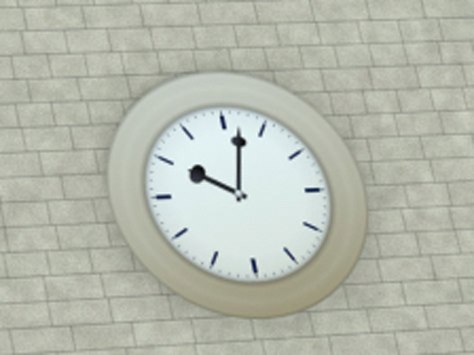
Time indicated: 10,02
